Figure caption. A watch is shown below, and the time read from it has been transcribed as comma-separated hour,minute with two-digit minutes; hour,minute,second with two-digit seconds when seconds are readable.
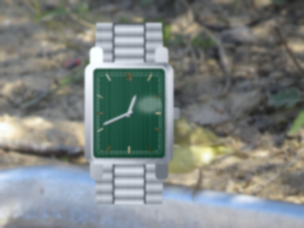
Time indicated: 12,41
